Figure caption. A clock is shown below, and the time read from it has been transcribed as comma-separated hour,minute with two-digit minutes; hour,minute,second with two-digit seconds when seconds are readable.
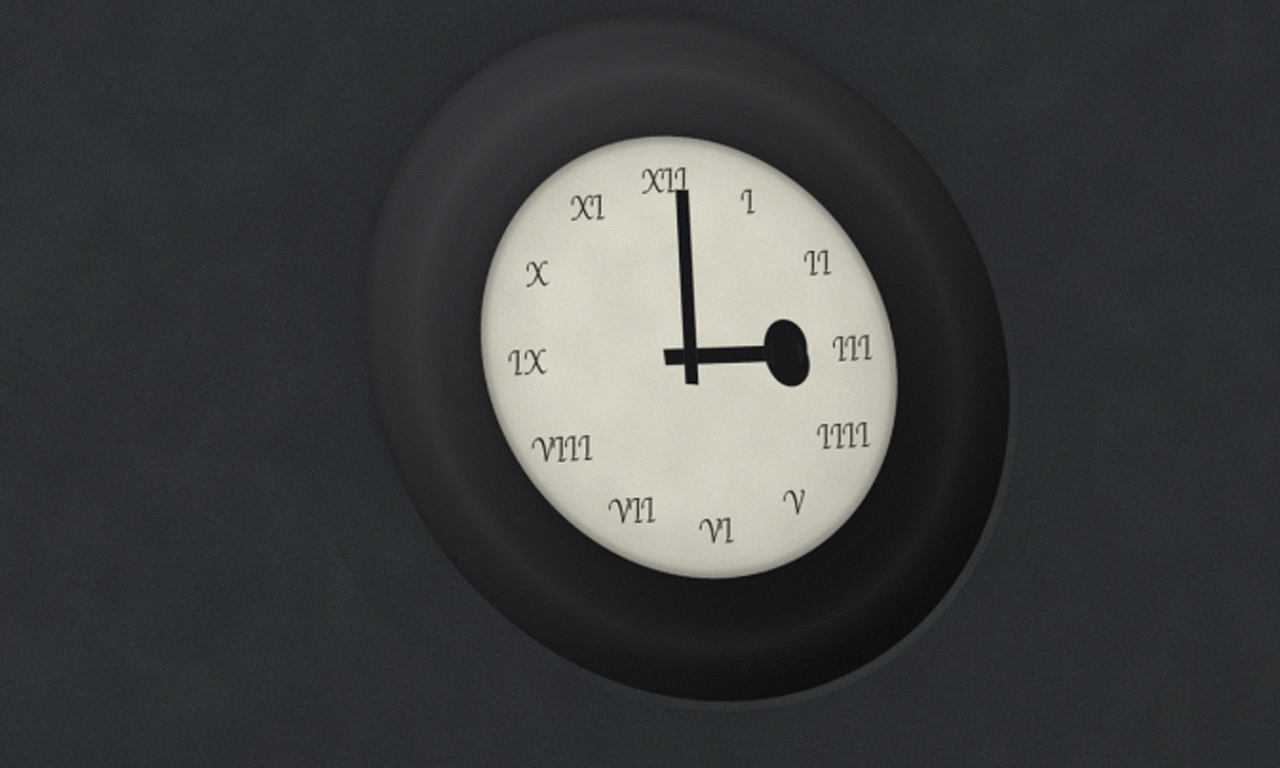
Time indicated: 3,01
